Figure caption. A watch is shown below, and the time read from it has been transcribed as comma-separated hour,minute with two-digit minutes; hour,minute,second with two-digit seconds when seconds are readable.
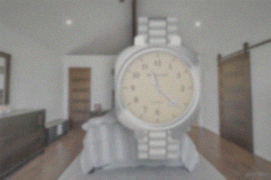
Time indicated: 11,22
